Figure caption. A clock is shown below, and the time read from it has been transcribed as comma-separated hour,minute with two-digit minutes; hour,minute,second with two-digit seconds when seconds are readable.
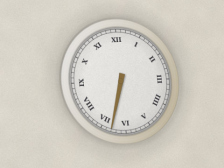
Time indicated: 6,33
